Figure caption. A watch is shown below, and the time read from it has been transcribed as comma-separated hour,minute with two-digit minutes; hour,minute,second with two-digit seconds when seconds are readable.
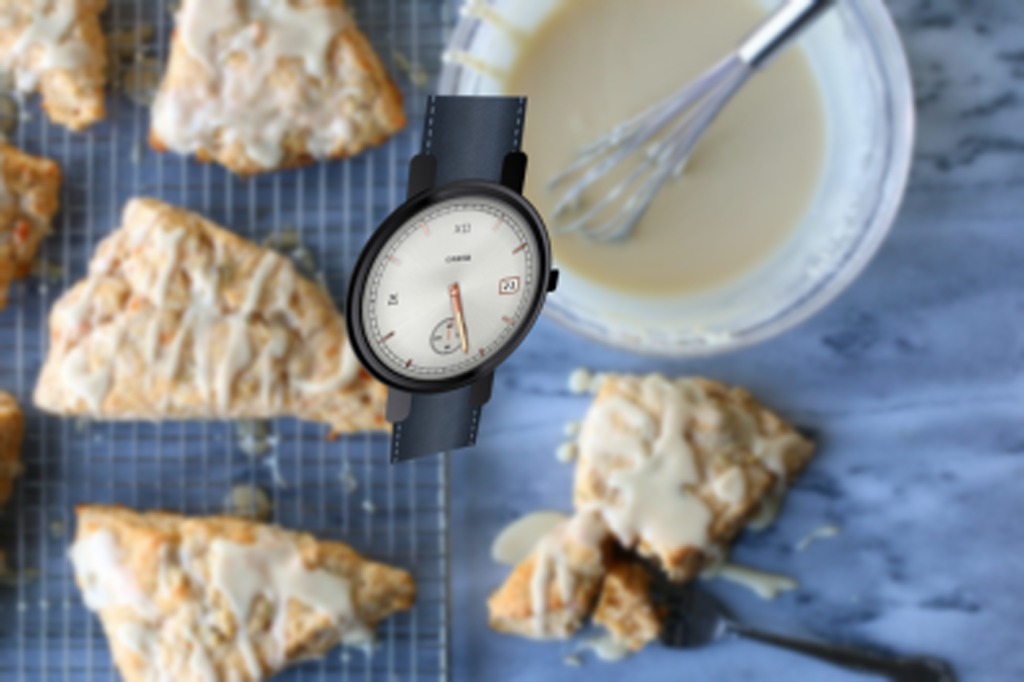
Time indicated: 5,27
